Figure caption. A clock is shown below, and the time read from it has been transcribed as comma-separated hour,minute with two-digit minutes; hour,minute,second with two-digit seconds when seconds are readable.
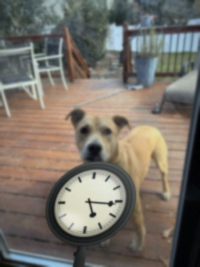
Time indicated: 5,16
